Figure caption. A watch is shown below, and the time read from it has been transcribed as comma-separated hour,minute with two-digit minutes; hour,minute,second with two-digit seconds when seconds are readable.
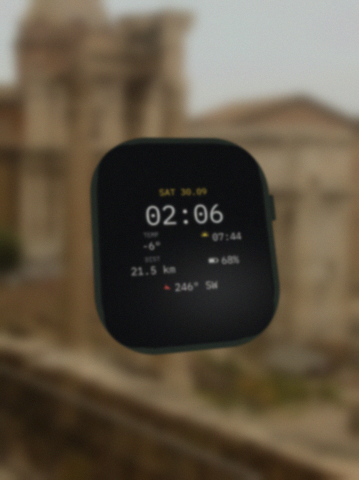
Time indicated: 2,06
